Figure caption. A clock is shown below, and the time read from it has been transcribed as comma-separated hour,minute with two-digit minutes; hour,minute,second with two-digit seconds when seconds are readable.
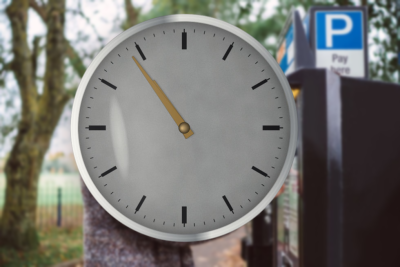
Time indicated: 10,54
